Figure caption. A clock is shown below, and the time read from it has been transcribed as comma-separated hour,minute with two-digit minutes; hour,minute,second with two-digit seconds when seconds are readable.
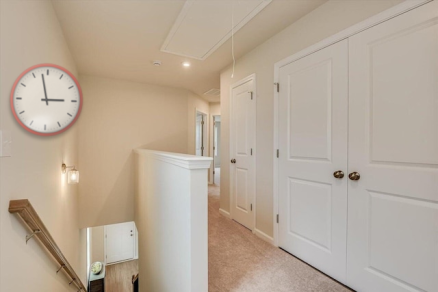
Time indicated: 2,58
